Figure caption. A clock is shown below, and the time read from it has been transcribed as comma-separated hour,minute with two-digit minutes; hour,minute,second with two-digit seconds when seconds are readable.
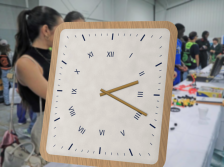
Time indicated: 2,19
